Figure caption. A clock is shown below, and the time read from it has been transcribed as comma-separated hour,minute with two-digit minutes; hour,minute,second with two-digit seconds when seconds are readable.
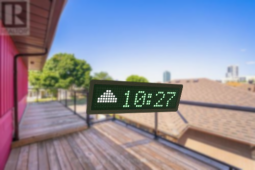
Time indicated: 10,27
